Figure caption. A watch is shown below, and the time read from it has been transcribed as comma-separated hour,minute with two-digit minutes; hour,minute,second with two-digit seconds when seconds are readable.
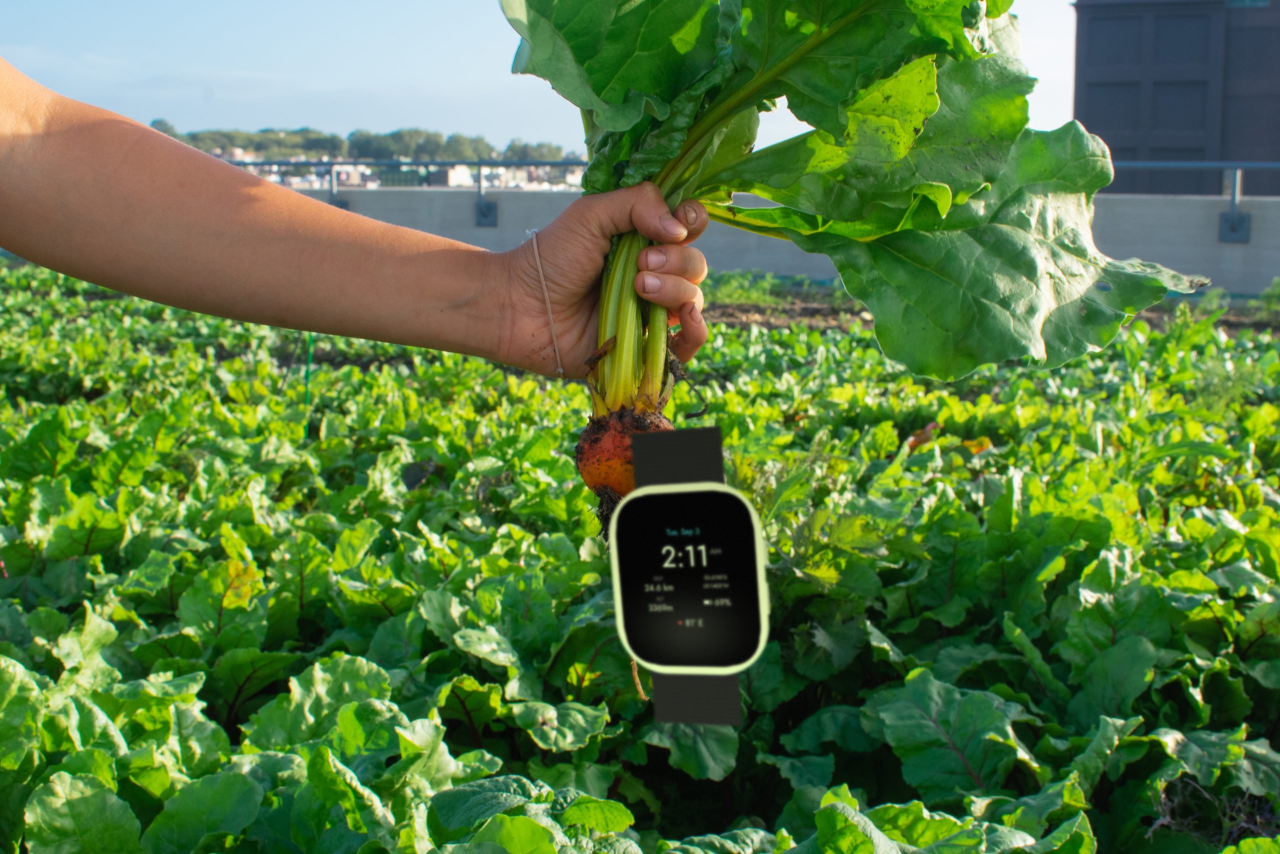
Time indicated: 2,11
